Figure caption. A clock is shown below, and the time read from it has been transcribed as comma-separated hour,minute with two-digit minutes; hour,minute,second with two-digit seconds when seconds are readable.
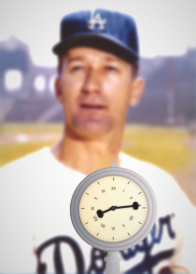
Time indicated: 8,14
